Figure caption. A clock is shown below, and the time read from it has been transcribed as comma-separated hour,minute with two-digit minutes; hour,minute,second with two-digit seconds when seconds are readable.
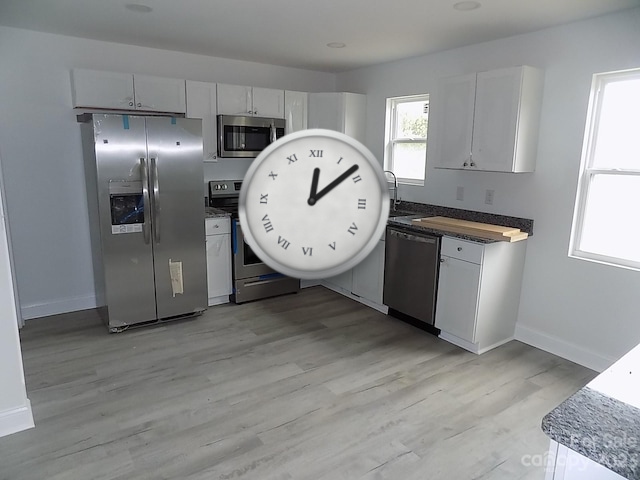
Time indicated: 12,08
